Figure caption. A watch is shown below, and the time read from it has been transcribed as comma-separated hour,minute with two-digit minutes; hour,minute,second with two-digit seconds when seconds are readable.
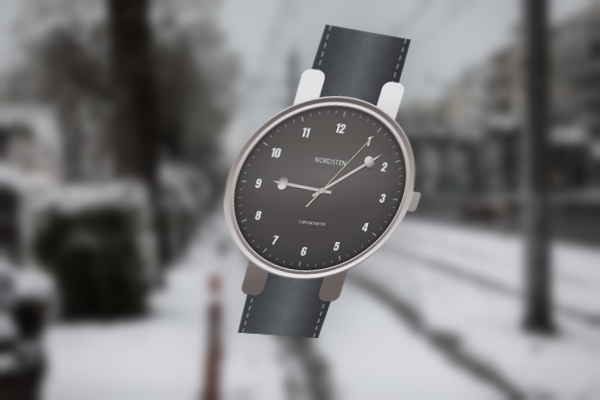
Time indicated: 9,08,05
